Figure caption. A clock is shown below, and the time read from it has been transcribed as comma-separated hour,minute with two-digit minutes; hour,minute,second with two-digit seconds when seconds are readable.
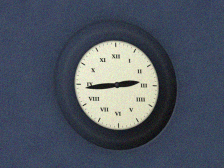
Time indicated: 2,44
